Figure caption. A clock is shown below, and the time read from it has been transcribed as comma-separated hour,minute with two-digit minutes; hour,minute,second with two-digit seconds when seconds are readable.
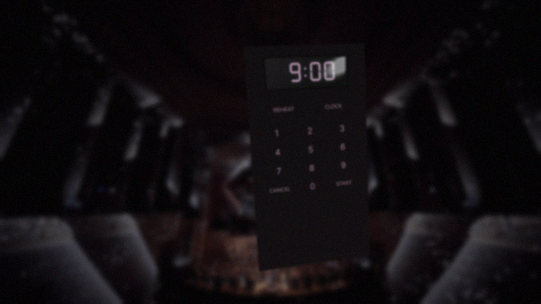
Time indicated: 9,00
